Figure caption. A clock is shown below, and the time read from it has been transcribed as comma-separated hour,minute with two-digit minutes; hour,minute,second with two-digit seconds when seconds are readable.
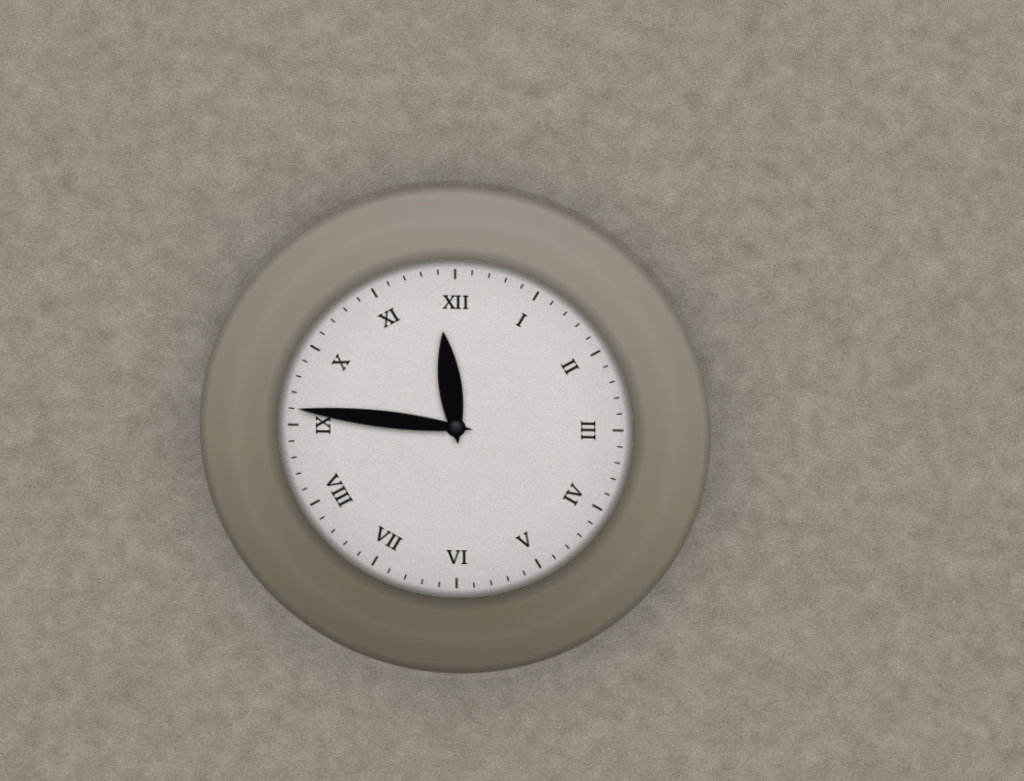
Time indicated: 11,46
